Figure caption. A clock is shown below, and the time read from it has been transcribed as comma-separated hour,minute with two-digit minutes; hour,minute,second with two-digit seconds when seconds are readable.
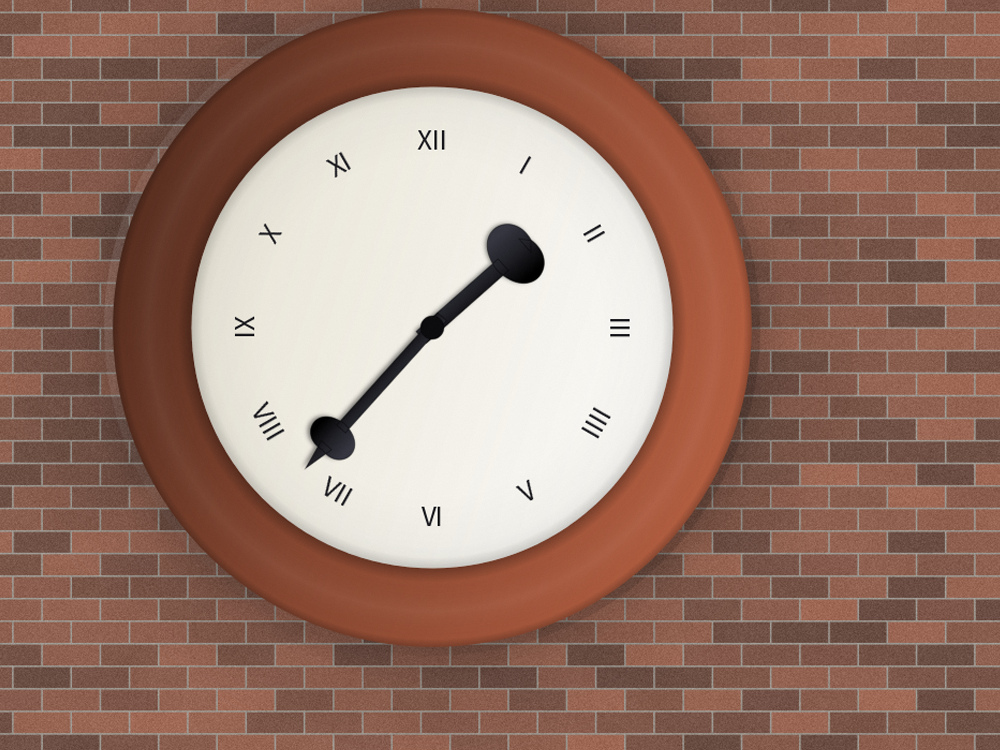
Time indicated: 1,37
